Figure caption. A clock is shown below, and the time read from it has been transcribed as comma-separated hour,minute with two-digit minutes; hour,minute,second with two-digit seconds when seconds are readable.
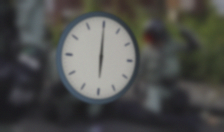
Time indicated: 6,00
